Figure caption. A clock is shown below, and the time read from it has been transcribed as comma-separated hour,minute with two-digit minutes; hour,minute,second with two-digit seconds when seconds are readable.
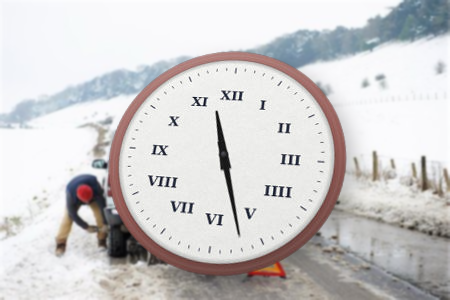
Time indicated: 11,27
